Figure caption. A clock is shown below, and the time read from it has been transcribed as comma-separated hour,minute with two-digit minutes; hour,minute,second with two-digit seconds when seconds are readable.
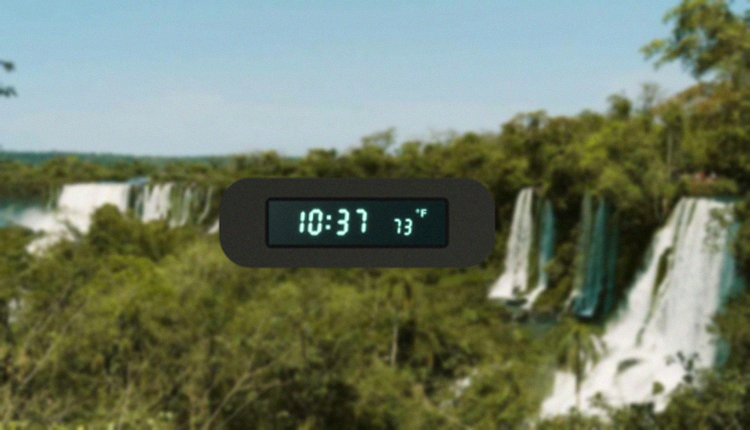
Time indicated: 10,37
